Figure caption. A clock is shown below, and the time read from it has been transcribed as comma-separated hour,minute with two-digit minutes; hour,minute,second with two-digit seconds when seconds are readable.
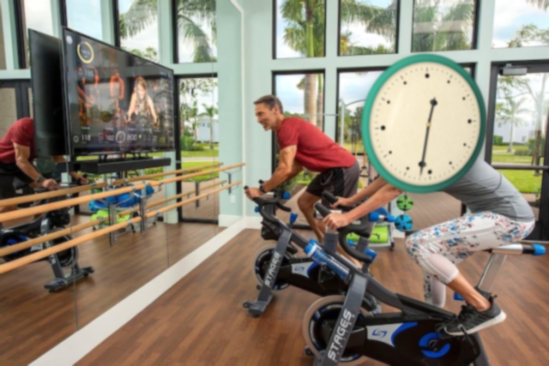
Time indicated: 12,32
